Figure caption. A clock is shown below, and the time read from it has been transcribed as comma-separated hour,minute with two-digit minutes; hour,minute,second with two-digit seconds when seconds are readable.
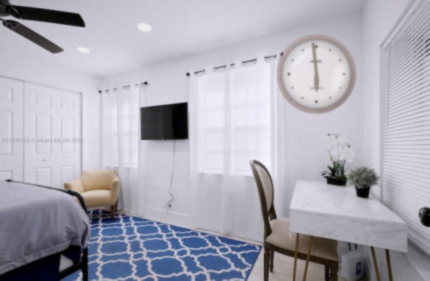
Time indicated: 5,59
